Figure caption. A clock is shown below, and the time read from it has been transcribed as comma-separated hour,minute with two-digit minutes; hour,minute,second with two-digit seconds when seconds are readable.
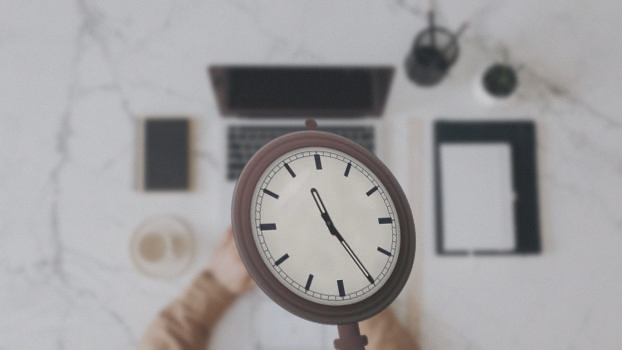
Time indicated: 11,25
